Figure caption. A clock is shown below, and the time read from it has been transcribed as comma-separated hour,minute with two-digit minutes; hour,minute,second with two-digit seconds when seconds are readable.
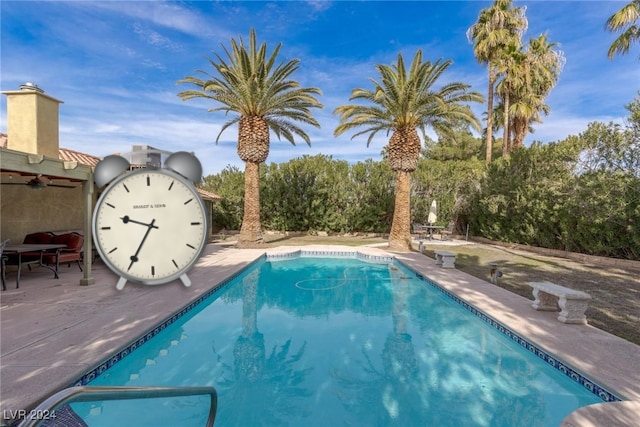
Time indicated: 9,35
